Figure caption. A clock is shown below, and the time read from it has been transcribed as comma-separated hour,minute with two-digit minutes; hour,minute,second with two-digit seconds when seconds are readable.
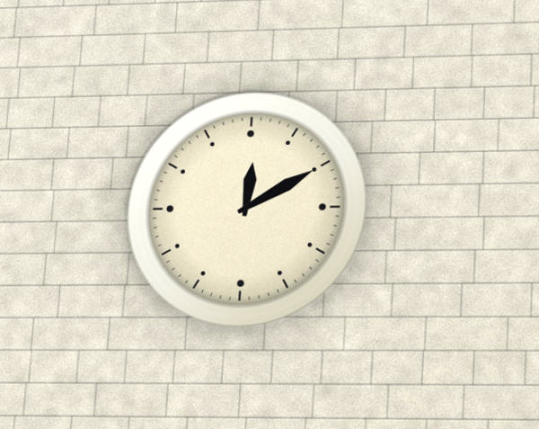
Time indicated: 12,10
